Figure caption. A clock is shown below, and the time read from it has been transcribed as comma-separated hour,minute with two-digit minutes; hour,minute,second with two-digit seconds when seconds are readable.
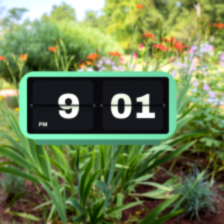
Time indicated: 9,01
